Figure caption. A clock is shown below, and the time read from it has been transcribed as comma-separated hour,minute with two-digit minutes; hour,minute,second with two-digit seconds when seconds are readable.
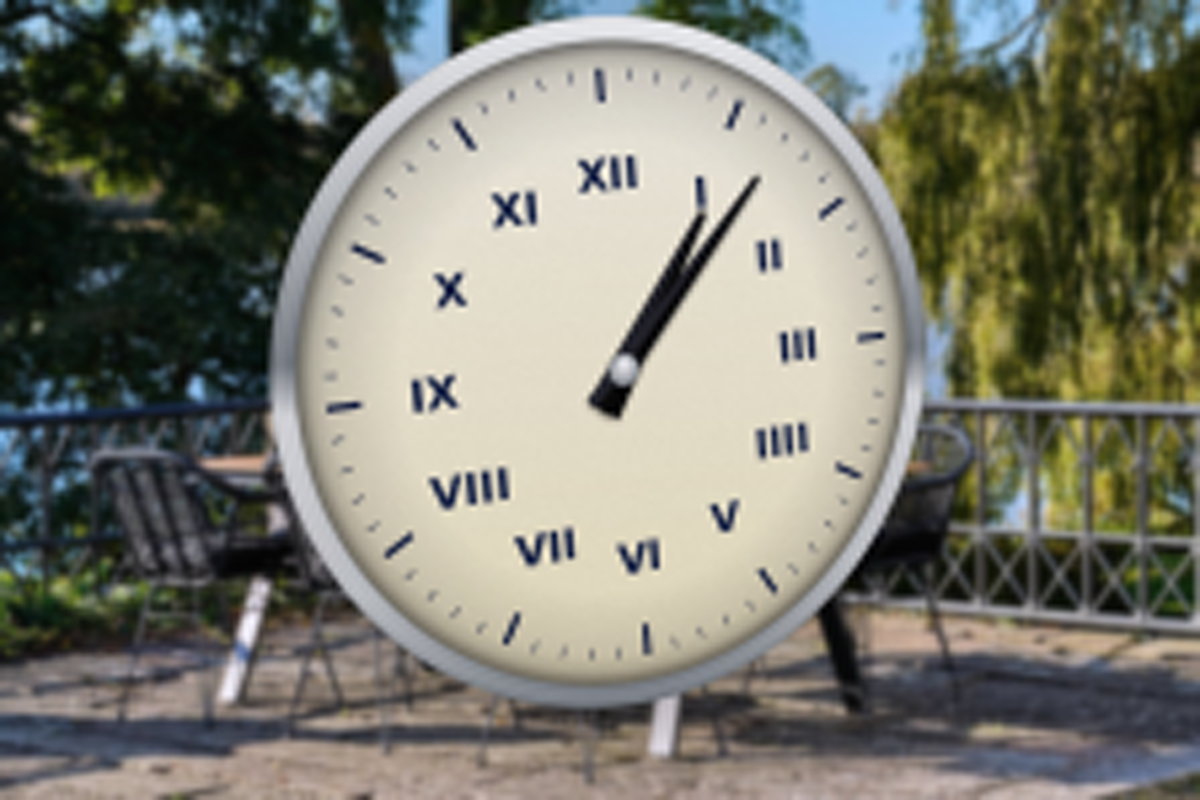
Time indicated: 1,07
